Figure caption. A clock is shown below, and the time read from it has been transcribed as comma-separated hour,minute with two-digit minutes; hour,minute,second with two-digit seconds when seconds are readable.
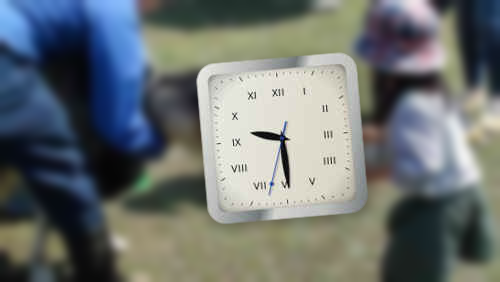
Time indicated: 9,29,33
